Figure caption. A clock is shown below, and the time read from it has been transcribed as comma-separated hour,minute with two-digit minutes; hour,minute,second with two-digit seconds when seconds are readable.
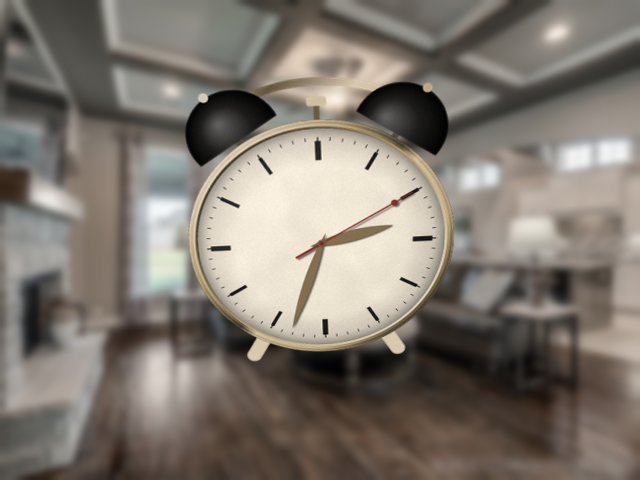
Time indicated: 2,33,10
